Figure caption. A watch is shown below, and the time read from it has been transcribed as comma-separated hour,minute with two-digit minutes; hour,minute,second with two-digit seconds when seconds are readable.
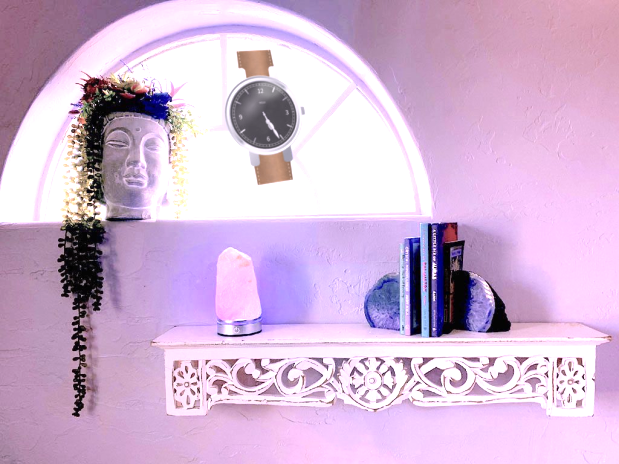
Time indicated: 5,26
